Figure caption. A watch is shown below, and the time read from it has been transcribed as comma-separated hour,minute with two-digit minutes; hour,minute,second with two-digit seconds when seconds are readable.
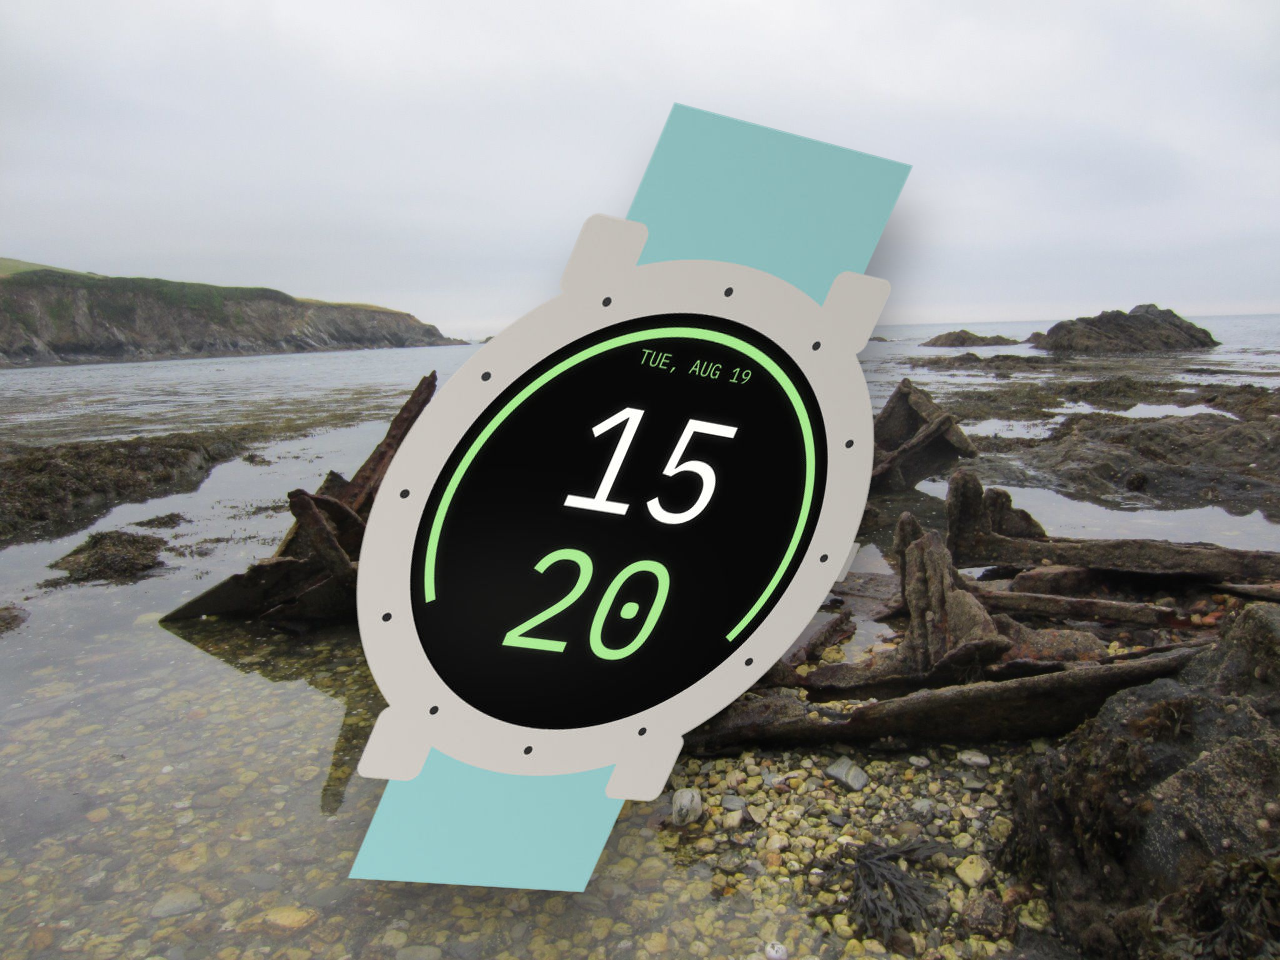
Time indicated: 15,20
